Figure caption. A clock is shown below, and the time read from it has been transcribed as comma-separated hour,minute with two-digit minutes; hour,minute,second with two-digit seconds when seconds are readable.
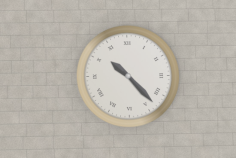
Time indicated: 10,23
